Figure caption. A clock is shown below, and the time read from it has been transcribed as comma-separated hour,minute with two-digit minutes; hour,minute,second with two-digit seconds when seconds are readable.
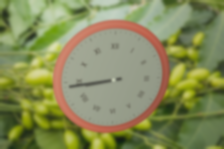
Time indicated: 8,44
